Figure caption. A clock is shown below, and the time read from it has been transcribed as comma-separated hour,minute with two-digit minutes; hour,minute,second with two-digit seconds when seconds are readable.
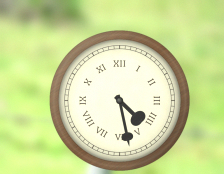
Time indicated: 4,28
